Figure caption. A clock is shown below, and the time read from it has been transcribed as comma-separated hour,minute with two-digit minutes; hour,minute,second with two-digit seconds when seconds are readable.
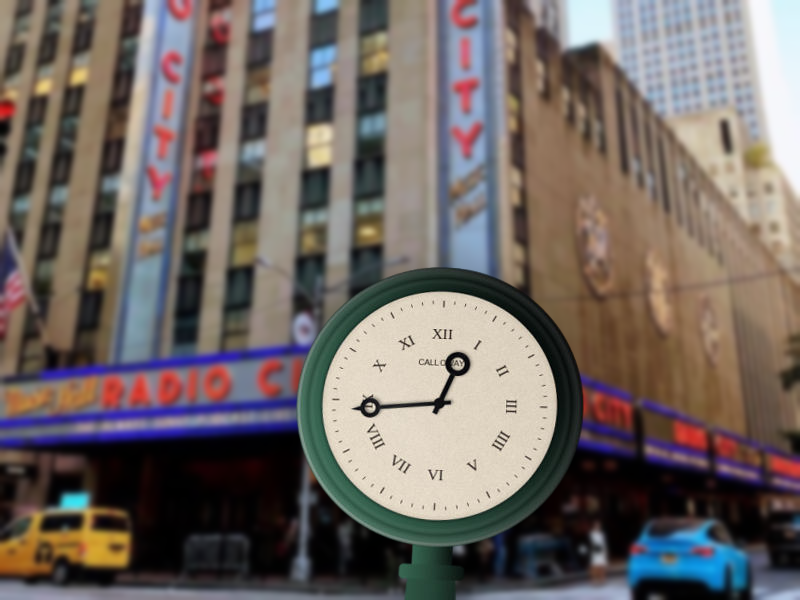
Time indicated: 12,44
